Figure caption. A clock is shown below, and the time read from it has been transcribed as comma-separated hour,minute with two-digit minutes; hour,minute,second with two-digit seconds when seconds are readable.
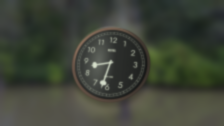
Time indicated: 8,32
